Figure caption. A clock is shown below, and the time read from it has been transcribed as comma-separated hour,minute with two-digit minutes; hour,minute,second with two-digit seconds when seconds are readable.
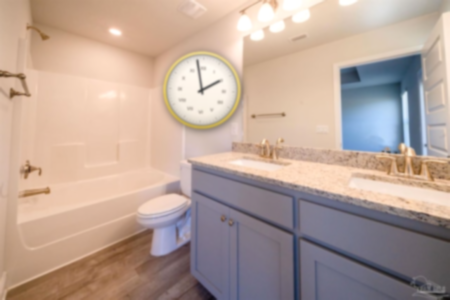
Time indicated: 1,58
